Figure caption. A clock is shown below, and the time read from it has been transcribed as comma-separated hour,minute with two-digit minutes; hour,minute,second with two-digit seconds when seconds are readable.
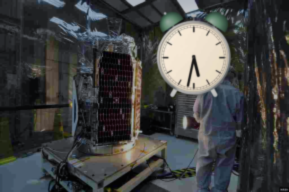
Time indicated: 5,32
